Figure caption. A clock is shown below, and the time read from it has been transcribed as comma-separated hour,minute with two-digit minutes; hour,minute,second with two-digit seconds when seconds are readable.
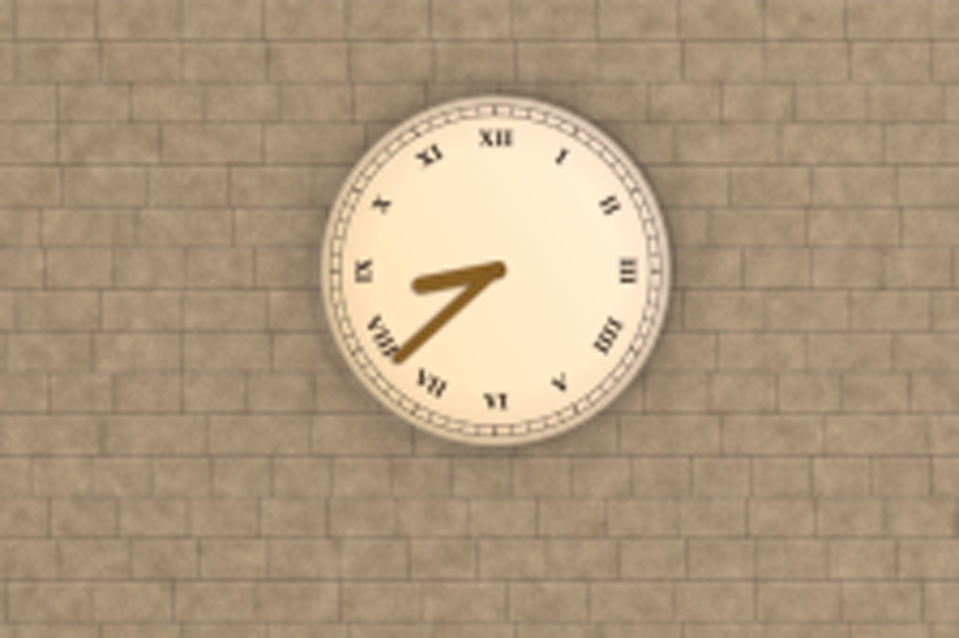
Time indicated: 8,38
